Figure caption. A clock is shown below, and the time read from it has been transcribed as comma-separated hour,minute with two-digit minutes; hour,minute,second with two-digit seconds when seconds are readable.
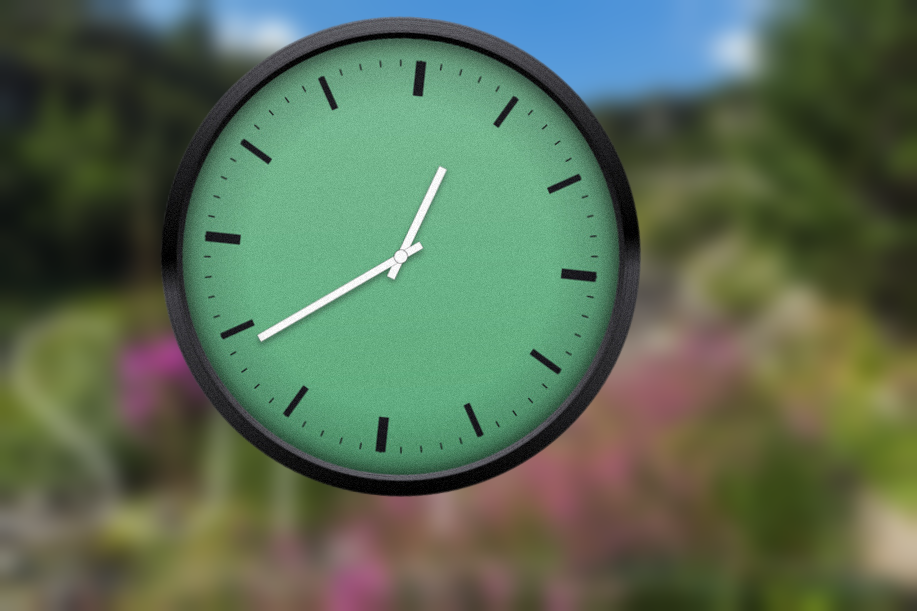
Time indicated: 12,39
